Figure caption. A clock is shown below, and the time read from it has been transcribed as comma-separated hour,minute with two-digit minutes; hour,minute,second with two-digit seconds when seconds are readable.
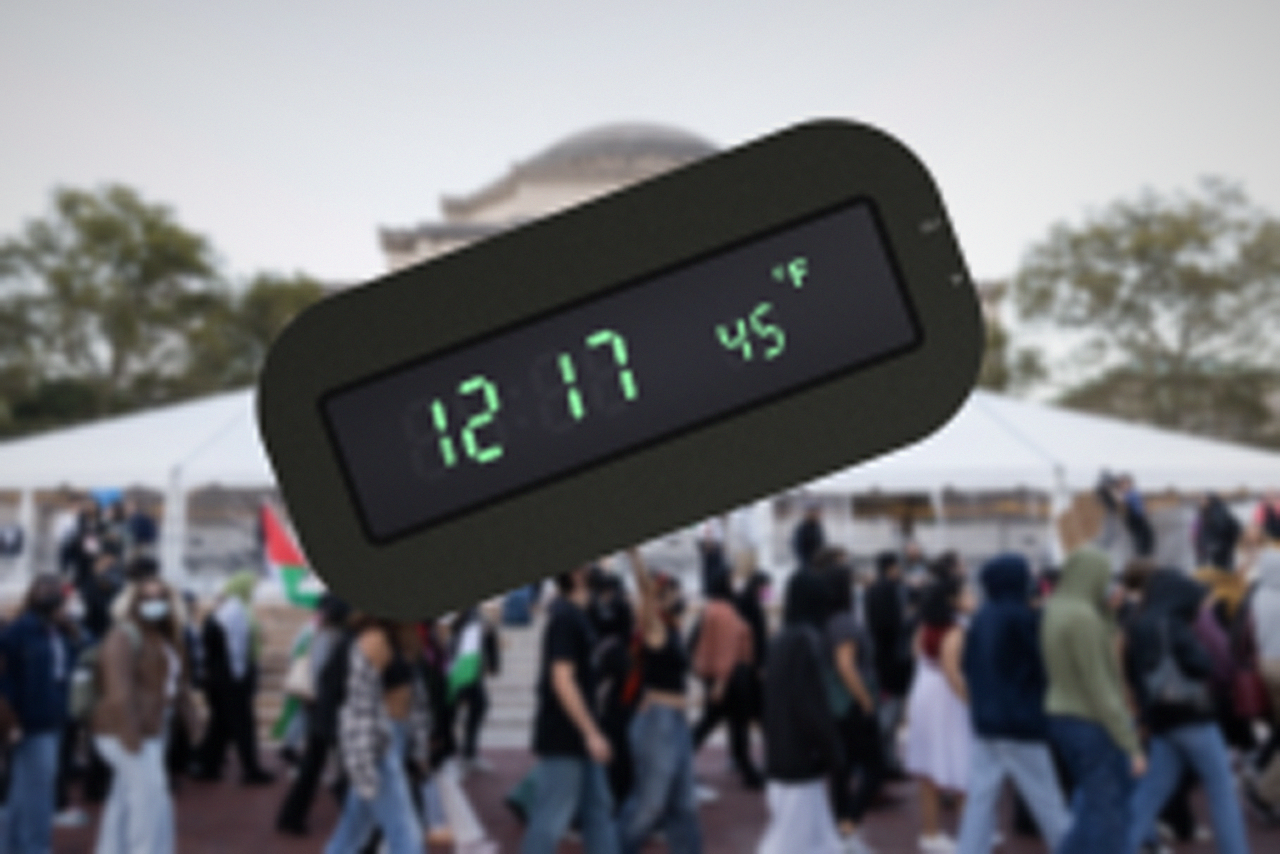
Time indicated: 12,17
